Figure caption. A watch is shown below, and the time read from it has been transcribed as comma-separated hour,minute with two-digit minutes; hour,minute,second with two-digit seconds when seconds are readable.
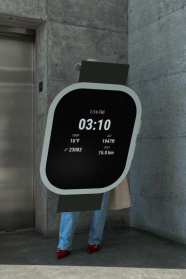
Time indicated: 3,10
